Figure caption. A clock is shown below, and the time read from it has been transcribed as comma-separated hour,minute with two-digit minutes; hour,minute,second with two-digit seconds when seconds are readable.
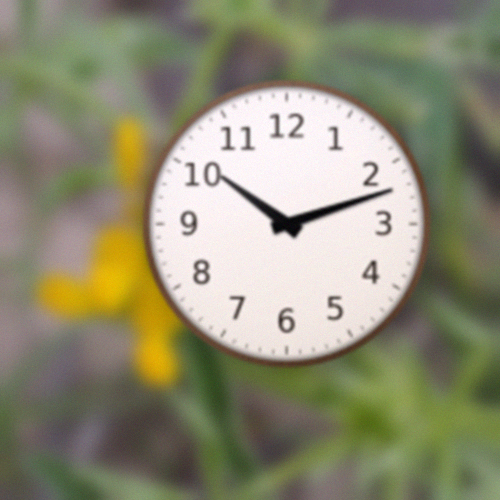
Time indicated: 10,12
